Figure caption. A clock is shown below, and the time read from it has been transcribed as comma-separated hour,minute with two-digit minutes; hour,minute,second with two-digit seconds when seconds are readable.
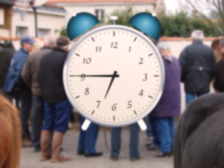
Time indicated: 6,45
